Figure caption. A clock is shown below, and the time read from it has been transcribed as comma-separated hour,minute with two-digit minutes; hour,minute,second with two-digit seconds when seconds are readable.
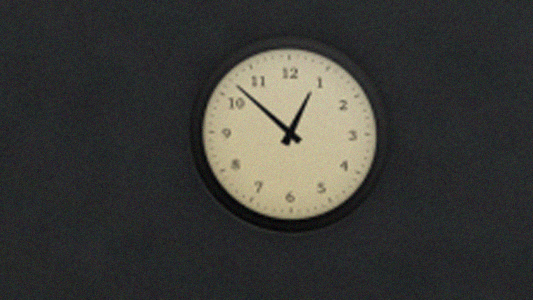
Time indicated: 12,52
